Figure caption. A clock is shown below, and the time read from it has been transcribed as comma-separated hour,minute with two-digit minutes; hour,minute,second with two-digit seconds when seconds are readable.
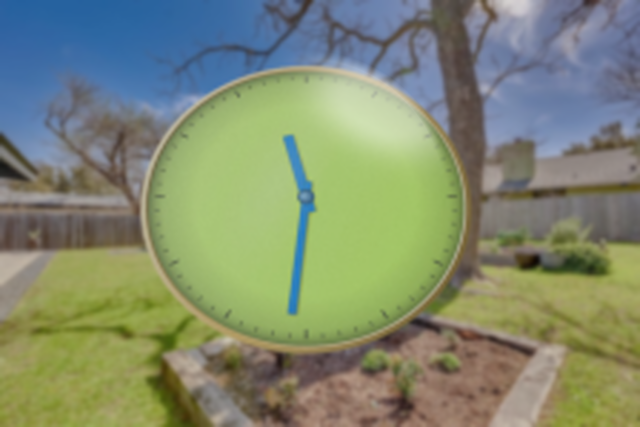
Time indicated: 11,31
